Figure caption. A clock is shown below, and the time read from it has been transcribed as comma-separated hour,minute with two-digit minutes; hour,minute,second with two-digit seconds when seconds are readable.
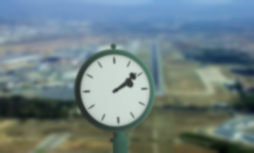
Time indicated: 2,09
